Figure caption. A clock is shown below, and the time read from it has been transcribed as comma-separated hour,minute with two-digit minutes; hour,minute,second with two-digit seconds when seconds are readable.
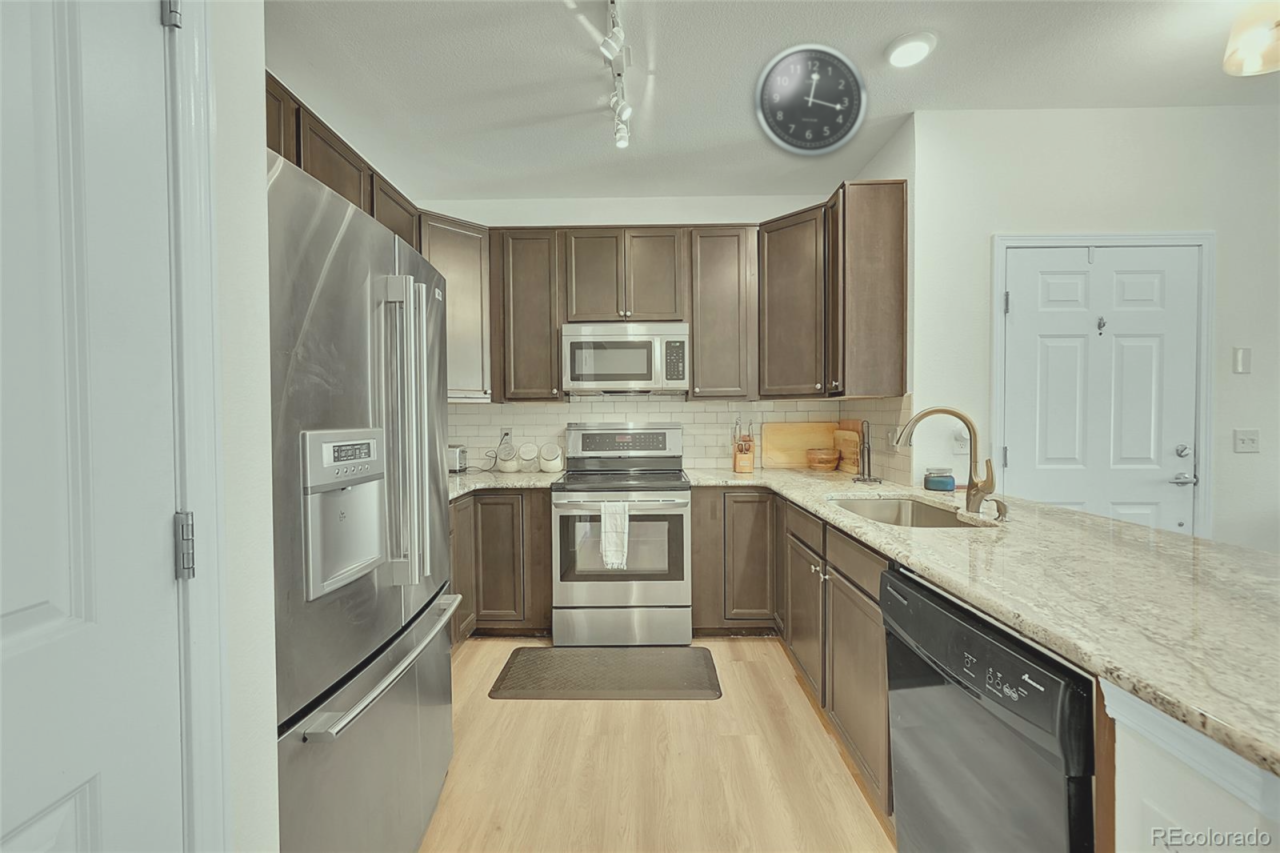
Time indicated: 12,17
